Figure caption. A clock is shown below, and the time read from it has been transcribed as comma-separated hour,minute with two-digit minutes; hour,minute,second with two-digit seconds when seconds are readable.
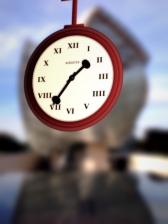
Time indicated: 1,36
